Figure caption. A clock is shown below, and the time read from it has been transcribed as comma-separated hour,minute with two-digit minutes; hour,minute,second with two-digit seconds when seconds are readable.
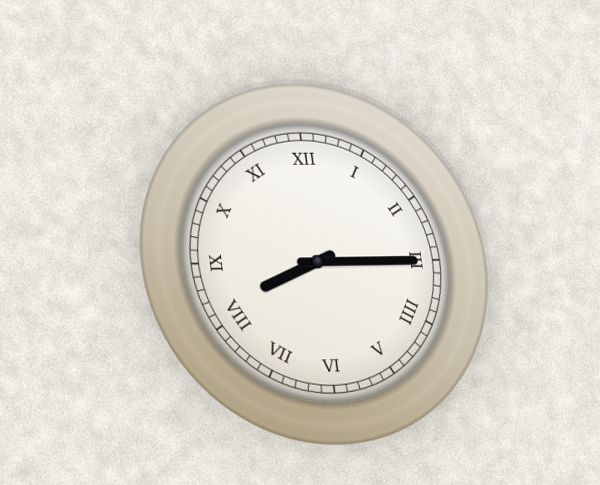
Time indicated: 8,15
